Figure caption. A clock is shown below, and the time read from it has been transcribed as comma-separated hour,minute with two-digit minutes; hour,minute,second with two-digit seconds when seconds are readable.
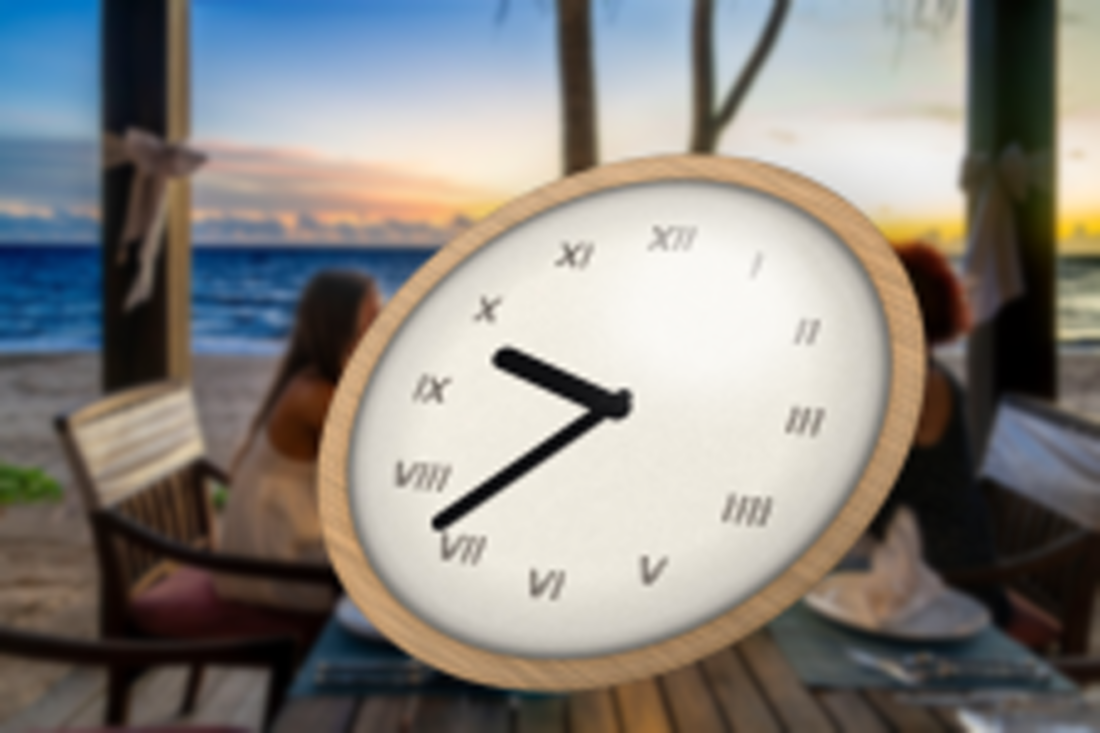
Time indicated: 9,37
